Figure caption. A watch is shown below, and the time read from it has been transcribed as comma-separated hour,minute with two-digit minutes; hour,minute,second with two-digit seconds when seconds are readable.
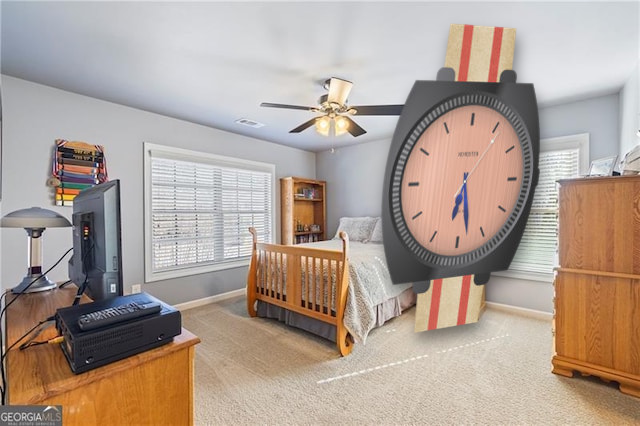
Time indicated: 6,28,06
